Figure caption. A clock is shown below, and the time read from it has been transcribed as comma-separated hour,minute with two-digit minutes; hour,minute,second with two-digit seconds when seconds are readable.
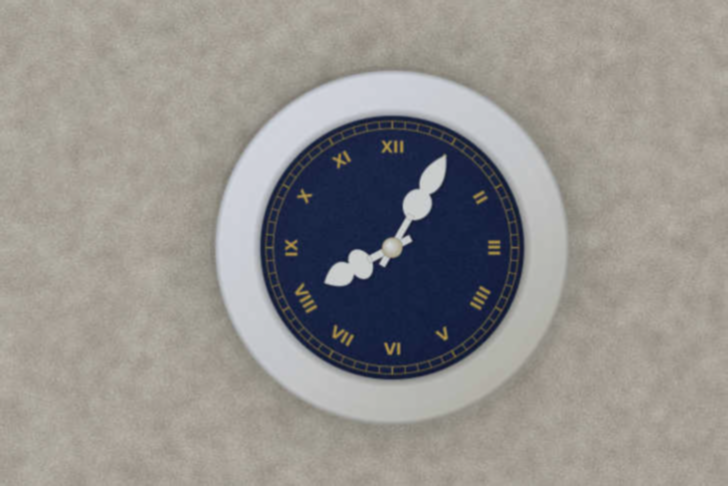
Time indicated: 8,05
